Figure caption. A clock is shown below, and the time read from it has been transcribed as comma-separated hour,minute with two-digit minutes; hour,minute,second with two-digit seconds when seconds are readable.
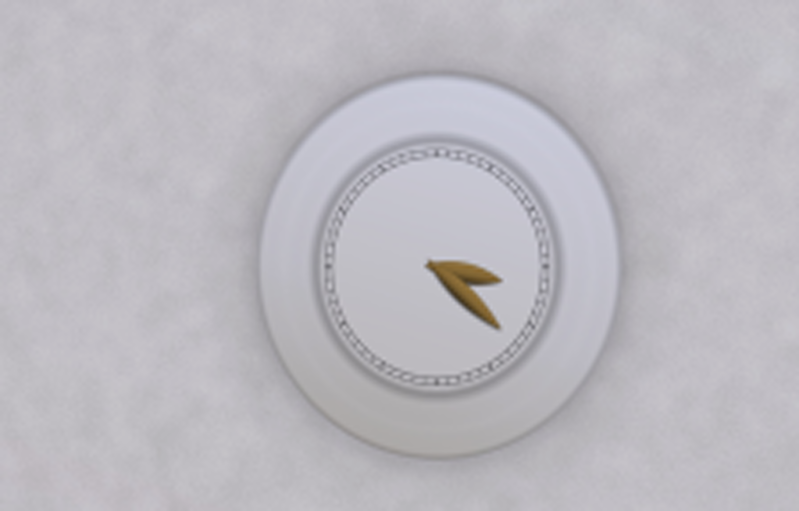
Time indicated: 3,22
